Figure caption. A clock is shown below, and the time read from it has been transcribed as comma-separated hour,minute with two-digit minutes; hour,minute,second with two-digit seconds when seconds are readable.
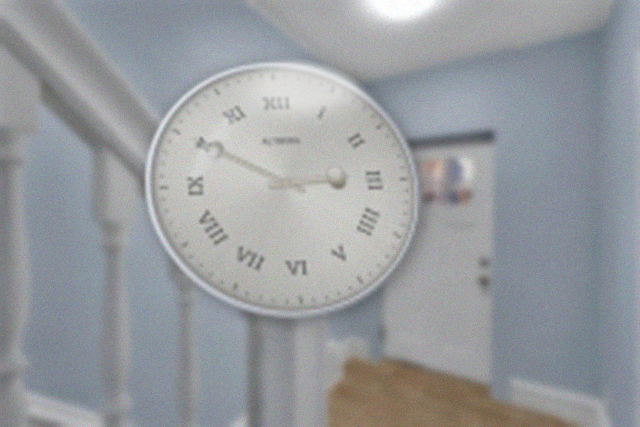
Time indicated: 2,50
